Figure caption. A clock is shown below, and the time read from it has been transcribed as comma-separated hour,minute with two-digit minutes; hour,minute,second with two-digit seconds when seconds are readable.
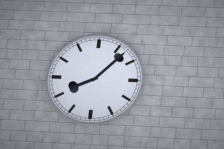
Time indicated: 8,07
